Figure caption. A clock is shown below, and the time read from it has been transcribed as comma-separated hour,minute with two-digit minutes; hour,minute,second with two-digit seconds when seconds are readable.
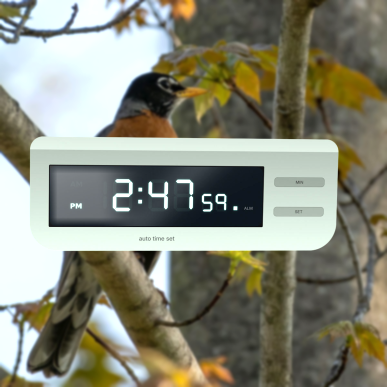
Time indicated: 2,47,59
